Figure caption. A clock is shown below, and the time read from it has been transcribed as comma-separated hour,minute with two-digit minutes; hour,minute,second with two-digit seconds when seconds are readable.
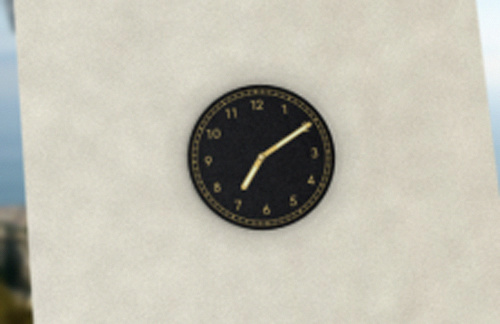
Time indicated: 7,10
